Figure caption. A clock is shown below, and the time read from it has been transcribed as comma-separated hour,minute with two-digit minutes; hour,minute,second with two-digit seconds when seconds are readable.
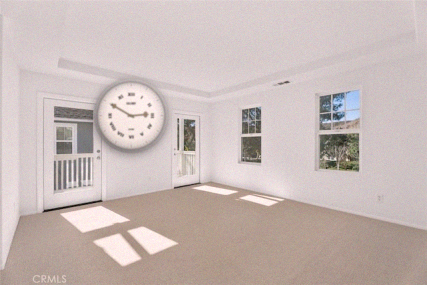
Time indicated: 2,50
